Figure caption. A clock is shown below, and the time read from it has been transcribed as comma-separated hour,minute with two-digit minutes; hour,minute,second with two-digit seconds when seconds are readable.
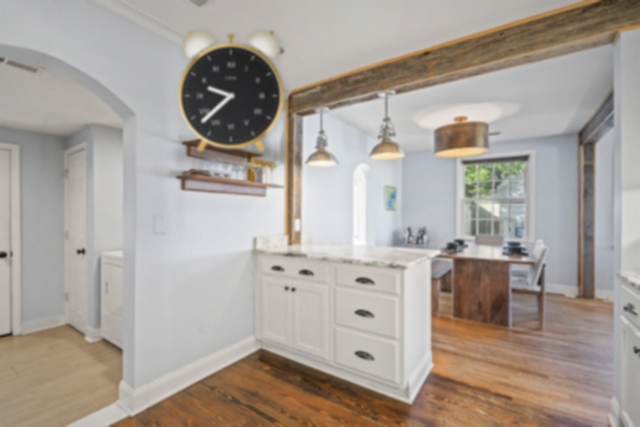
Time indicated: 9,38
